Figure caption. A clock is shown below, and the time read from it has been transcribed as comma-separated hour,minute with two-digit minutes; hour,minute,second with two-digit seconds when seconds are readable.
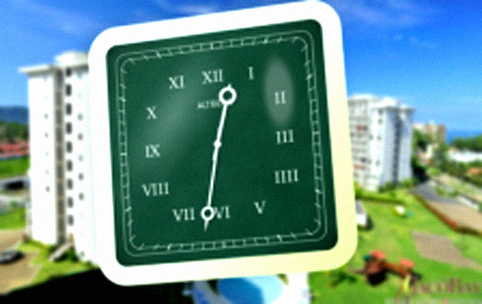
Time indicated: 12,32
